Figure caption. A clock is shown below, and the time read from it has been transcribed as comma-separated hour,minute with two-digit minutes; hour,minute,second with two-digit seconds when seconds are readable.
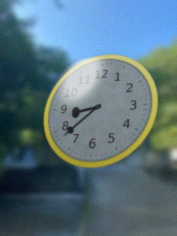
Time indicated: 8,38
